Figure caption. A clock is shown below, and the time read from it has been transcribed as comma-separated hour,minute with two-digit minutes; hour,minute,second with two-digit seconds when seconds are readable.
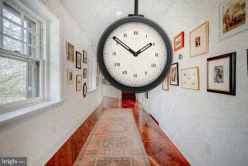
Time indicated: 1,51
